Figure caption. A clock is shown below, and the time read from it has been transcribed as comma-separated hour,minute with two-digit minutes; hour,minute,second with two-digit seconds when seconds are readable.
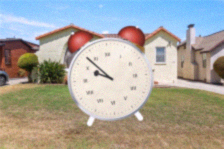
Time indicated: 9,53
